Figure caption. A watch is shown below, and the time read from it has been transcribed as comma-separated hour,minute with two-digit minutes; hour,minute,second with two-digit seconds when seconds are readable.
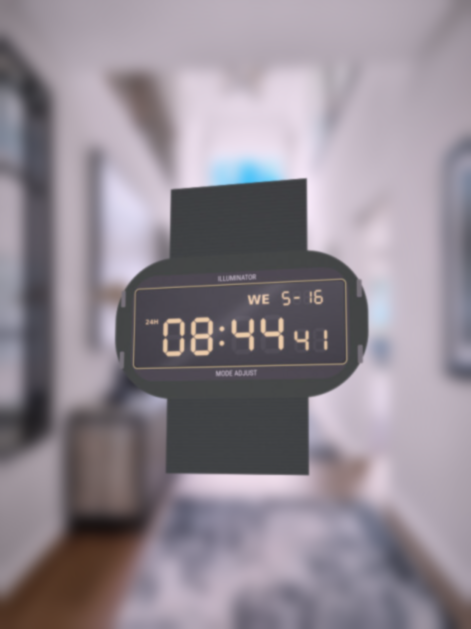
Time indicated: 8,44,41
